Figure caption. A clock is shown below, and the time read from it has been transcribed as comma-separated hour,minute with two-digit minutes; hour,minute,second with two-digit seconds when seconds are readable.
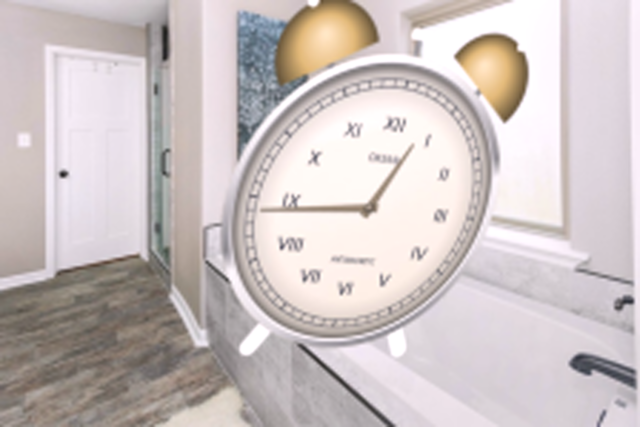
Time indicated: 12,44
